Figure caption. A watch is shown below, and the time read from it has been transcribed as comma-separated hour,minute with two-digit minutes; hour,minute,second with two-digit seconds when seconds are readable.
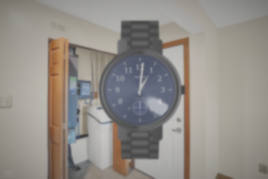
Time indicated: 1,01
